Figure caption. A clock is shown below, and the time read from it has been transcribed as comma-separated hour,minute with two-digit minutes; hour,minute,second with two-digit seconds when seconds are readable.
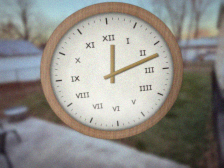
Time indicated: 12,12
